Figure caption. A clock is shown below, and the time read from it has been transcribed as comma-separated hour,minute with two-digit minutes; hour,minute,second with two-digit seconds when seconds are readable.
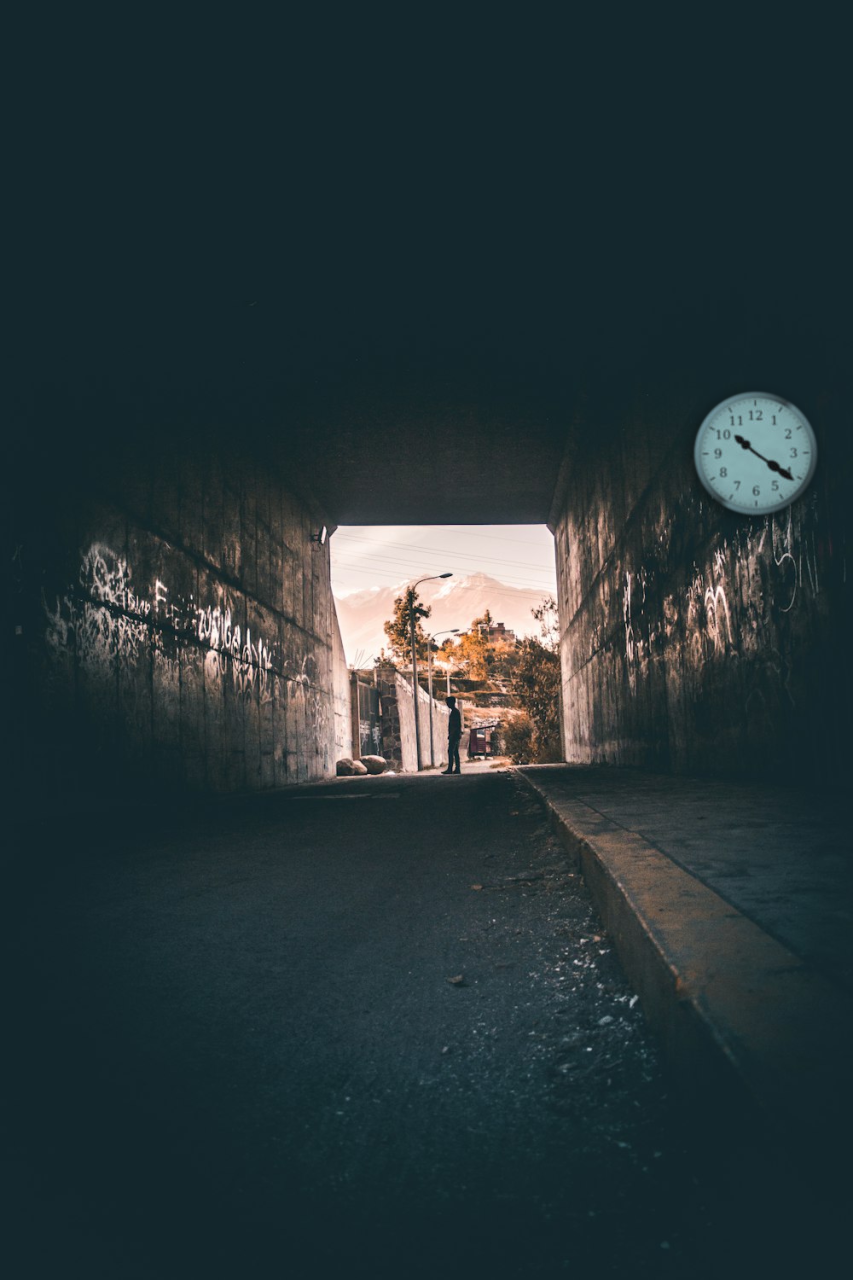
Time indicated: 10,21
